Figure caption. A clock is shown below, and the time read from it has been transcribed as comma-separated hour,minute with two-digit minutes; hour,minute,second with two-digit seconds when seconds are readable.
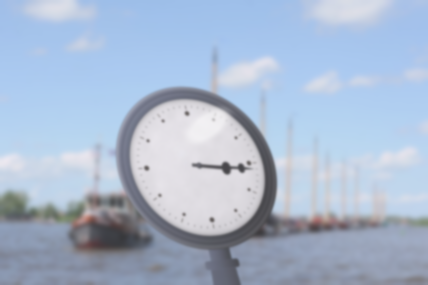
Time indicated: 3,16
